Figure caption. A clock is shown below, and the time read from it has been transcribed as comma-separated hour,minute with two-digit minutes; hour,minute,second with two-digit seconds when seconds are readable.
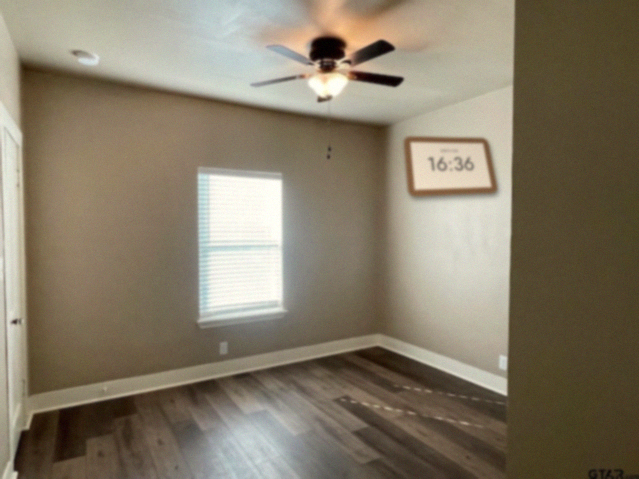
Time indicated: 16,36
